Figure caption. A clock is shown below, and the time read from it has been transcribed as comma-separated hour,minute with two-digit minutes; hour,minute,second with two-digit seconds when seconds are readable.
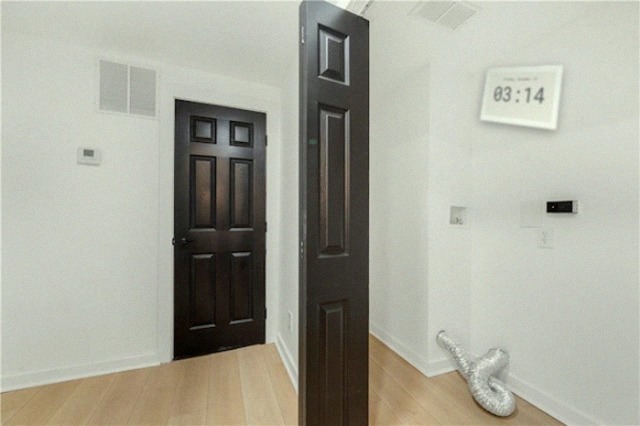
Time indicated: 3,14
